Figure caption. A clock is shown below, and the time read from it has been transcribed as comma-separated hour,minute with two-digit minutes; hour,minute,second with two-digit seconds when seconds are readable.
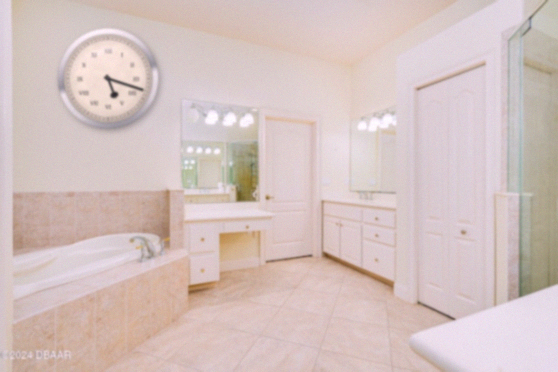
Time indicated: 5,18
